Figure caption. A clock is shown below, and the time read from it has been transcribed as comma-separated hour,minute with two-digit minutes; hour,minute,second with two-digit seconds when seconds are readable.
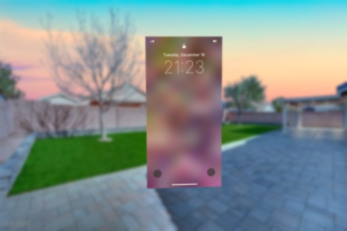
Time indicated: 21,23
